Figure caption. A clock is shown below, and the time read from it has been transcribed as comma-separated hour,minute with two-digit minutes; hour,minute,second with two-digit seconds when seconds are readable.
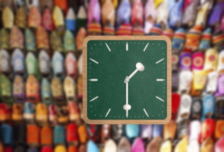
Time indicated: 1,30
